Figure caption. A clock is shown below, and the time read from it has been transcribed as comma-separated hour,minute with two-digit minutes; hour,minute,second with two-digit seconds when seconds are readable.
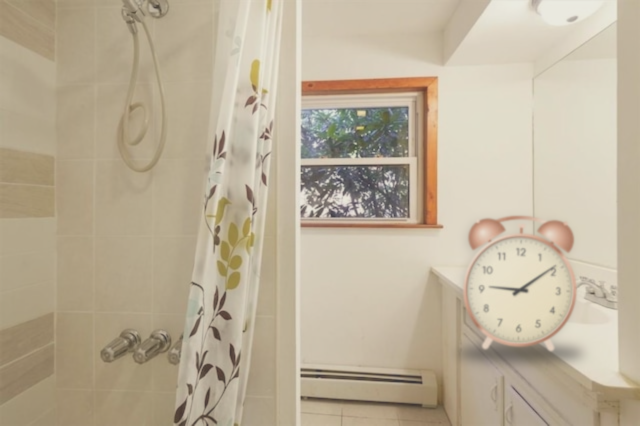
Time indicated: 9,09
